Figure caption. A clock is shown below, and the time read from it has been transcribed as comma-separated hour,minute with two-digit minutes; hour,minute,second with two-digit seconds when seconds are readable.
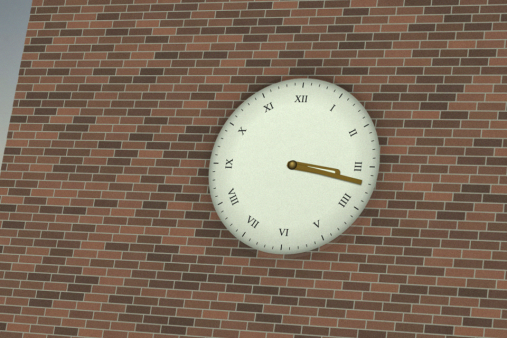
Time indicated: 3,17
